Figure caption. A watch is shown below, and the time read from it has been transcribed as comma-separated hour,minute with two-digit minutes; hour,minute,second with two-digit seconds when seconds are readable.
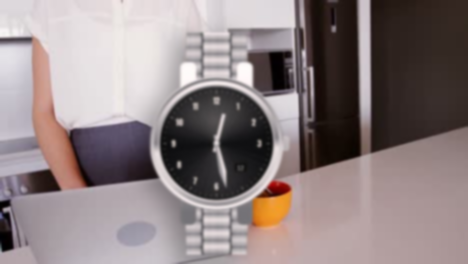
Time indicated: 12,28
